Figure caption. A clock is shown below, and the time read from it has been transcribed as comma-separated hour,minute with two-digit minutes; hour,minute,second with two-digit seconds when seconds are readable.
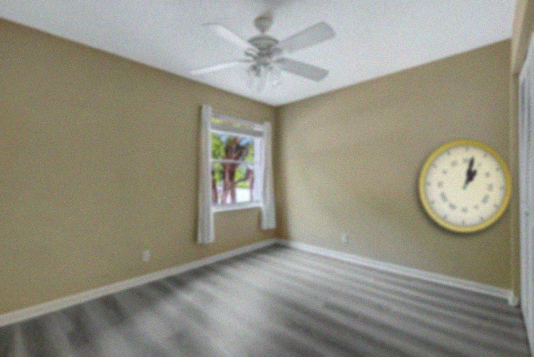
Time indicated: 1,02
